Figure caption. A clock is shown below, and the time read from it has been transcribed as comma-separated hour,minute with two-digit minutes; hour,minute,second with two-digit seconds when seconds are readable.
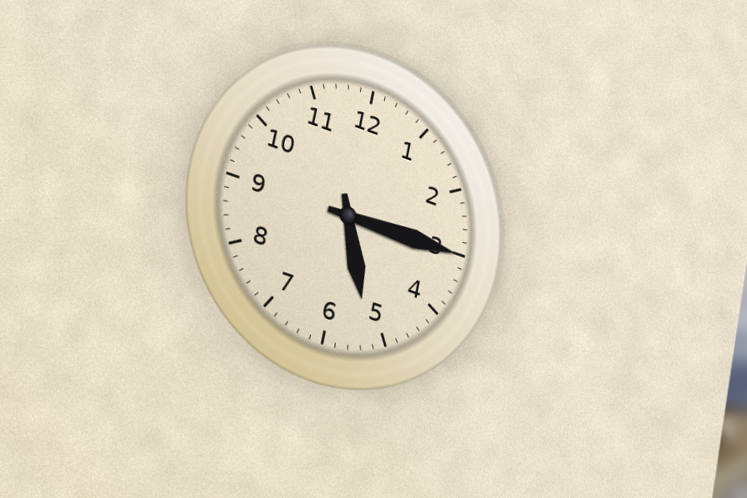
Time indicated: 5,15
